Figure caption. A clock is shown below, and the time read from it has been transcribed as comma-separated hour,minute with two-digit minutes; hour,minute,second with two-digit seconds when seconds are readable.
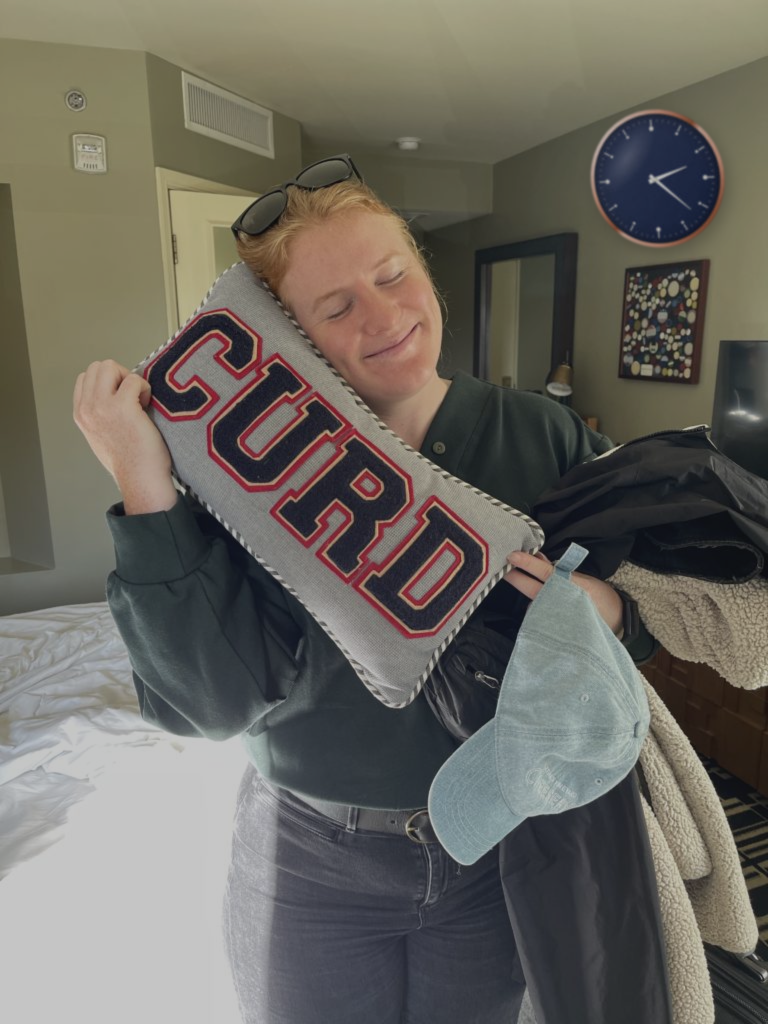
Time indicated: 2,22
